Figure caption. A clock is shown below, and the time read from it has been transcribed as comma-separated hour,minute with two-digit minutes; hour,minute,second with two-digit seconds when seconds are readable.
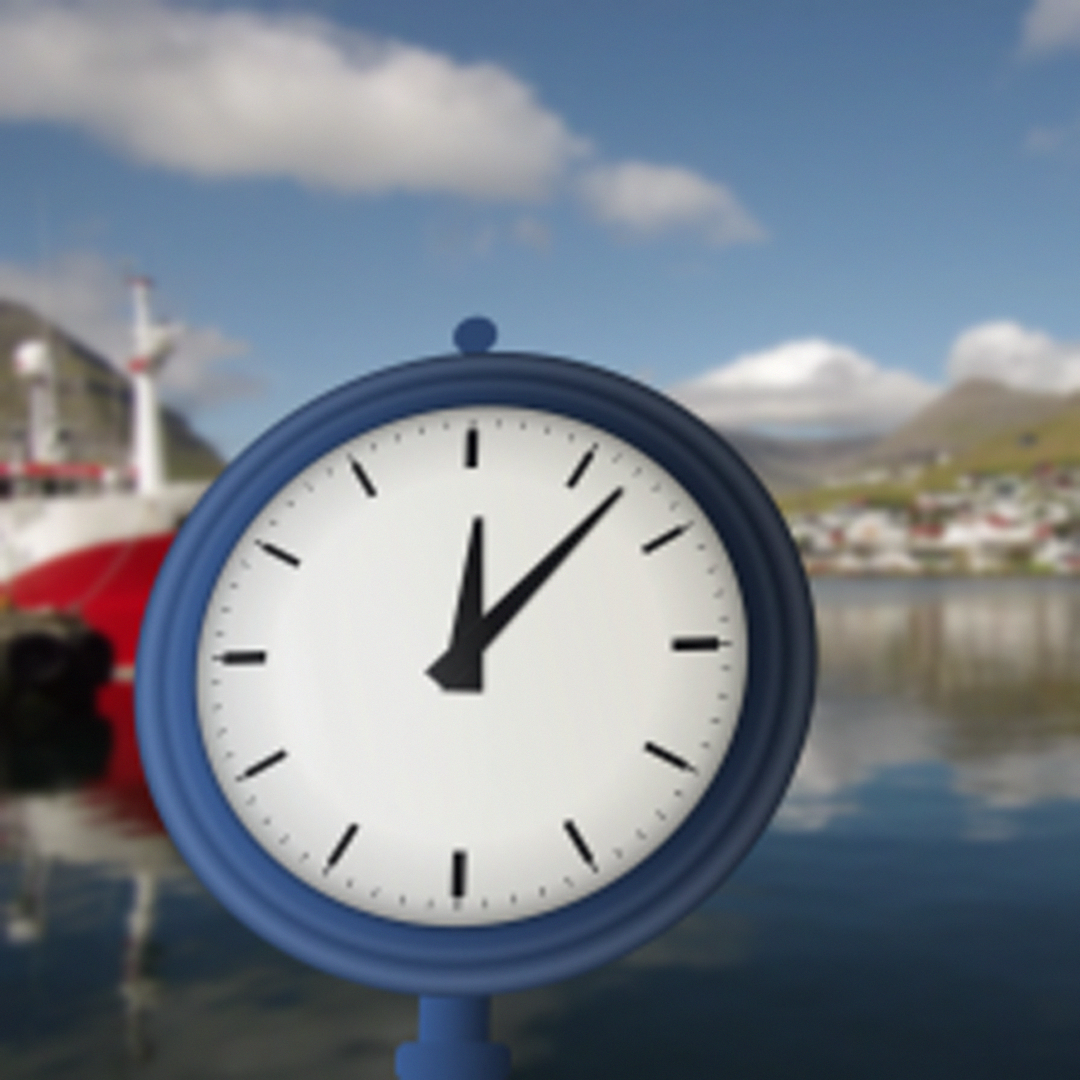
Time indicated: 12,07
